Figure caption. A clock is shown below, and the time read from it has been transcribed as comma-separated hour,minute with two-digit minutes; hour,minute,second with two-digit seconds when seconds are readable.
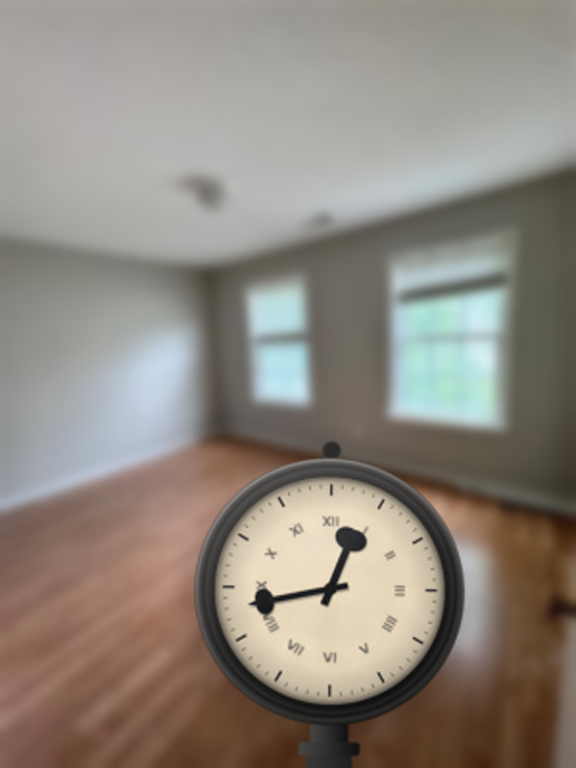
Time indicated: 12,43
